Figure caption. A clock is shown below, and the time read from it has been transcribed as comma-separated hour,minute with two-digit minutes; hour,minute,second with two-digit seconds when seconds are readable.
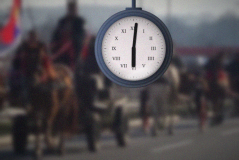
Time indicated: 6,01
